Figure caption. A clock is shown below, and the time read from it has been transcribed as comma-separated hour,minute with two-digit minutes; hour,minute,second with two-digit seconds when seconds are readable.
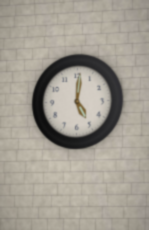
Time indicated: 5,01
